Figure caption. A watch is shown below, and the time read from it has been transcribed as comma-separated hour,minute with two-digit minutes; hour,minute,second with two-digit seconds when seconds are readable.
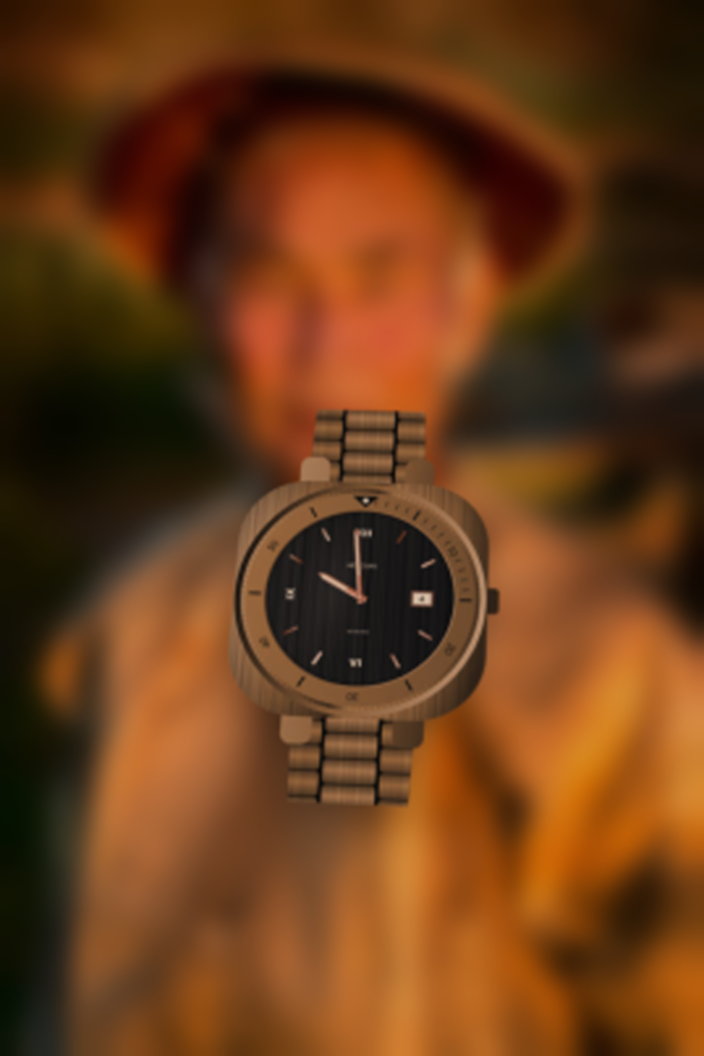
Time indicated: 9,59
